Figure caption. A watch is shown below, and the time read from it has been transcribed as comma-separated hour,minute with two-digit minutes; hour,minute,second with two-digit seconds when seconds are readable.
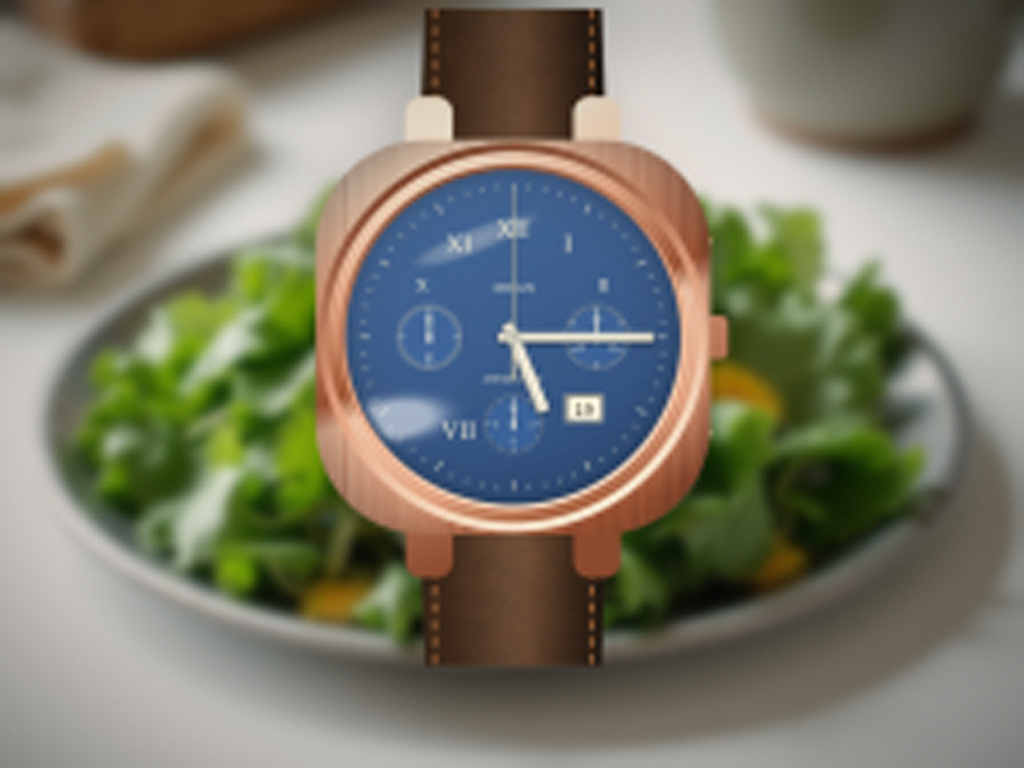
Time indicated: 5,15
